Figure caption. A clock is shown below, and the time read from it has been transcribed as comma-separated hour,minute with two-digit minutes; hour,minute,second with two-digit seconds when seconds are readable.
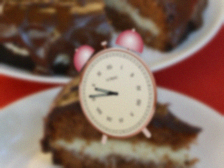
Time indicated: 9,46
